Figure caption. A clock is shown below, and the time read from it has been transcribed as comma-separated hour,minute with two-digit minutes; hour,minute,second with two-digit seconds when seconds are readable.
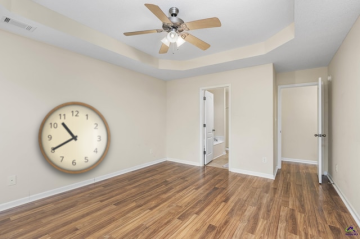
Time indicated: 10,40
